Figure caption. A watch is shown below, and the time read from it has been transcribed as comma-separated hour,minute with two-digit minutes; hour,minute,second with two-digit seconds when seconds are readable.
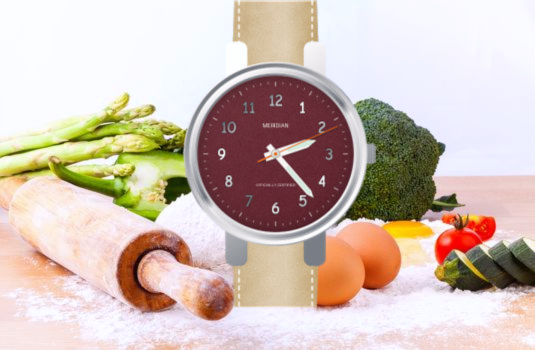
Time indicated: 2,23,11
